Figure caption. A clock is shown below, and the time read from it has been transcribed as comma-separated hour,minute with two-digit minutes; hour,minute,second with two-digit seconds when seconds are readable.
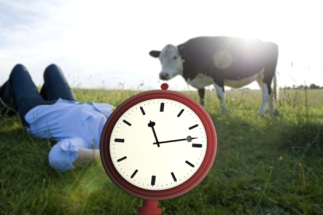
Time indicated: 11,13
